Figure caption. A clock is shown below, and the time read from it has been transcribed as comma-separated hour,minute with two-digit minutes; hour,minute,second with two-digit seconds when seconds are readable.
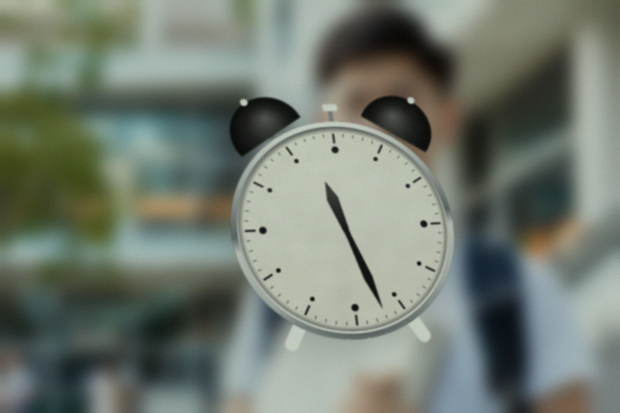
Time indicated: 11,27
